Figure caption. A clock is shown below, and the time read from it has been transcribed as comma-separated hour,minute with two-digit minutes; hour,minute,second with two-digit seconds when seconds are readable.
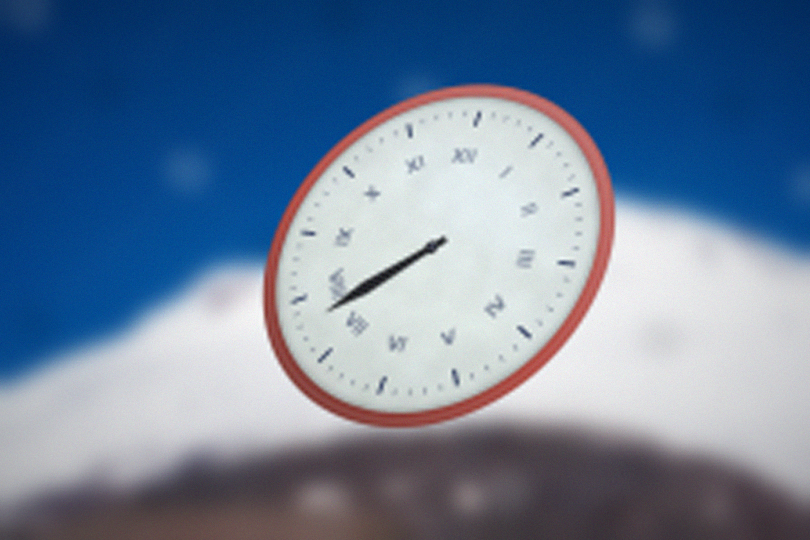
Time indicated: 7,38
